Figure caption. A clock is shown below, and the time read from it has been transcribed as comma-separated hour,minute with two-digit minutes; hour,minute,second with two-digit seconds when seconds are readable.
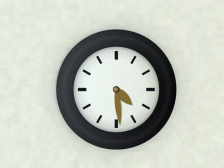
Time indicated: 4,29
